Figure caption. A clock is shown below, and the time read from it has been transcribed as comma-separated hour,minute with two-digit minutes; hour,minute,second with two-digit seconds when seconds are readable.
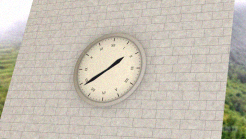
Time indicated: 1,39
